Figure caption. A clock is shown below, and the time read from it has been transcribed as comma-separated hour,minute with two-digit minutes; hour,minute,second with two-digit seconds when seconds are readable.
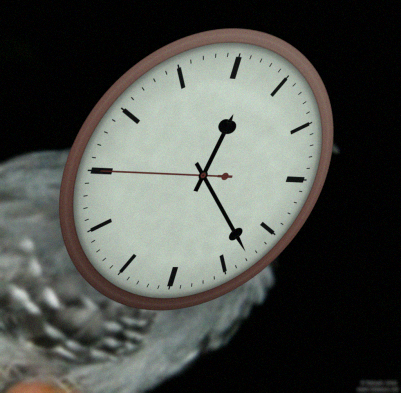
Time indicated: 12,22,45
